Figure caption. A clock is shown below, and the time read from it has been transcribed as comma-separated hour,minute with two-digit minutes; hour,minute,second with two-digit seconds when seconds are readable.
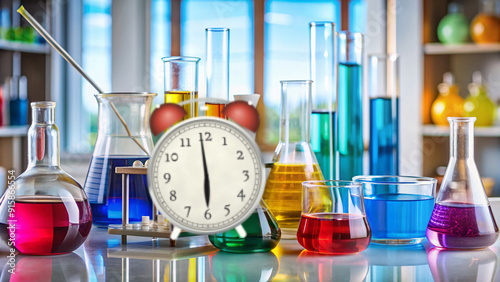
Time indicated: 5,59
